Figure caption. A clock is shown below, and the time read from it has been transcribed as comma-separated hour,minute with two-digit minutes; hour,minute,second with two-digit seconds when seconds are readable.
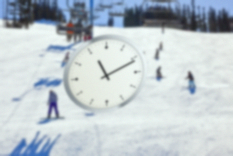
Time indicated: 11,11
